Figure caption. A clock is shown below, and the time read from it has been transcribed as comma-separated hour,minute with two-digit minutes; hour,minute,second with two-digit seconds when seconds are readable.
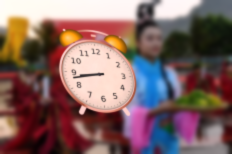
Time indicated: 8,43
